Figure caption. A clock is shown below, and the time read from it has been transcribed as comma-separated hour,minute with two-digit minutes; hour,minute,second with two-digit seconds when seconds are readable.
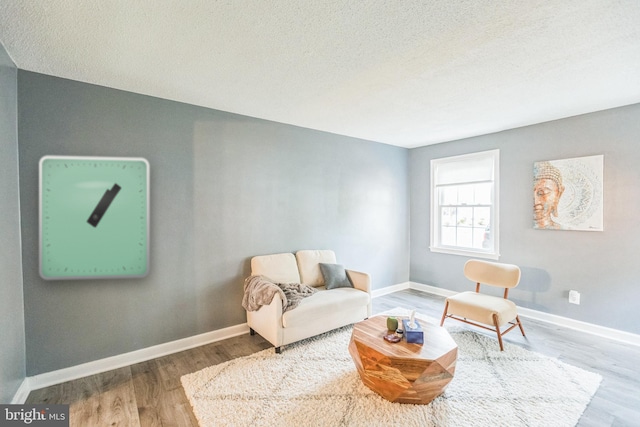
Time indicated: 1,06
